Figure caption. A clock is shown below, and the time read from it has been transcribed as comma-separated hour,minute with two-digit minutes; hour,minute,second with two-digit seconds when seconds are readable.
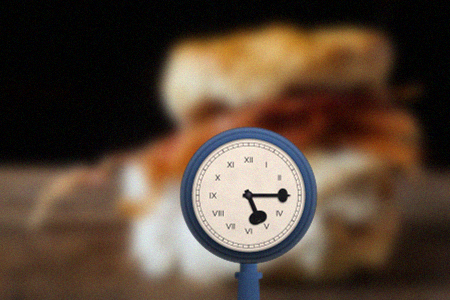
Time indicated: 5,15
